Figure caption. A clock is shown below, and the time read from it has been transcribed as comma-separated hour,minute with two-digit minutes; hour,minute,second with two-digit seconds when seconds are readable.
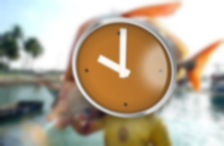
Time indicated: 10,01
